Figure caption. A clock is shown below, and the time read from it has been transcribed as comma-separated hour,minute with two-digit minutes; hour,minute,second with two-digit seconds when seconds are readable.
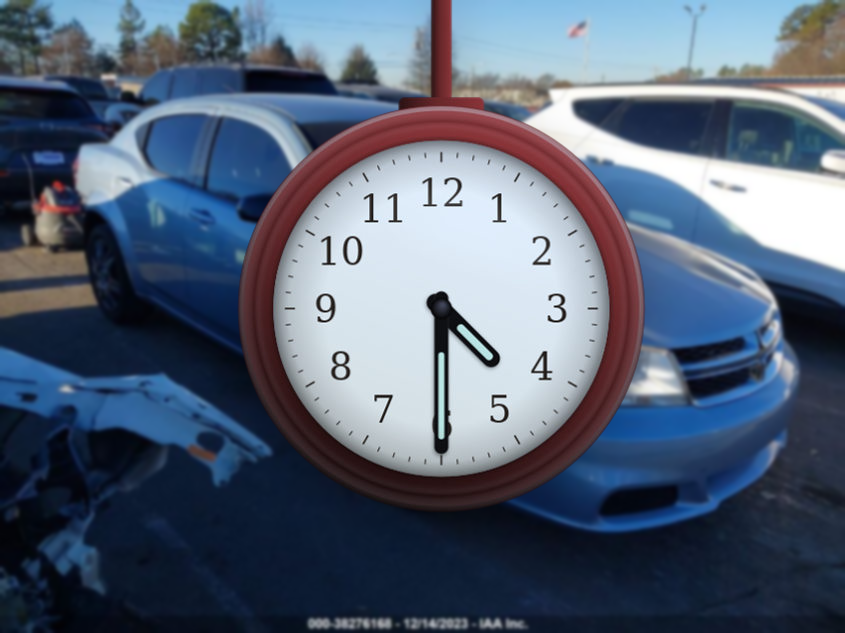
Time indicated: 4,30
